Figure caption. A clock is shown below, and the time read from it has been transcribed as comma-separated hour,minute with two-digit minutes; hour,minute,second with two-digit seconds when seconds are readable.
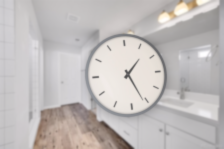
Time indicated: 1,26
